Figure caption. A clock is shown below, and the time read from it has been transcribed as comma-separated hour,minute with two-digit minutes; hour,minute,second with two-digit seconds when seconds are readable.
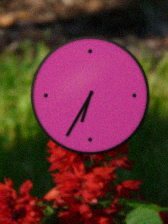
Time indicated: 6,35
